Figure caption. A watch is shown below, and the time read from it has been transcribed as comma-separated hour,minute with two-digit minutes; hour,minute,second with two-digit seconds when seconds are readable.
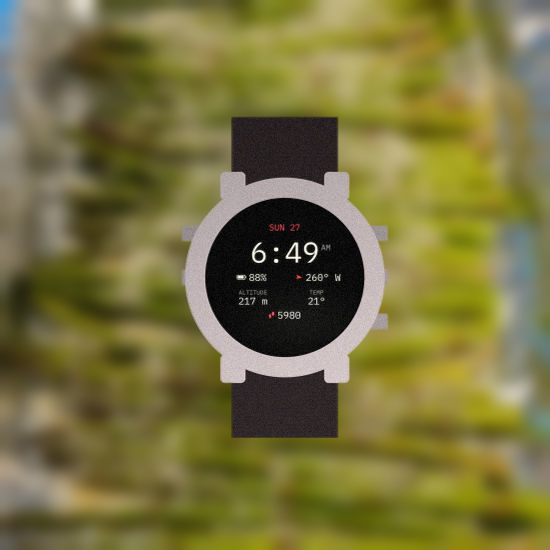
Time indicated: 6,49
